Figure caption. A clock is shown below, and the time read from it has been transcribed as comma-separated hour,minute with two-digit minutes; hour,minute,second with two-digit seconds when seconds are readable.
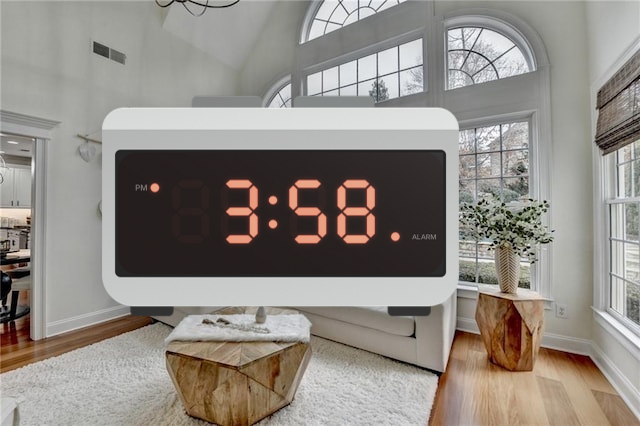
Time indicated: 3,58
